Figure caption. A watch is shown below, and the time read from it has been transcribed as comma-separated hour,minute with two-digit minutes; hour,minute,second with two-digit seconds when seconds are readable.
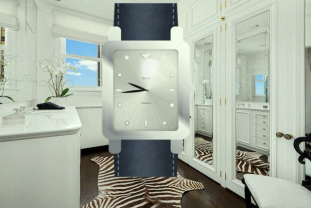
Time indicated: 9,44
